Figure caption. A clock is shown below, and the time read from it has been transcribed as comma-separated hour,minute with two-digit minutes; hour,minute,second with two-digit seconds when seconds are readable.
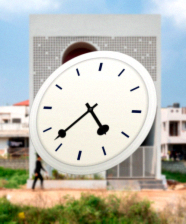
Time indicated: 4,37
